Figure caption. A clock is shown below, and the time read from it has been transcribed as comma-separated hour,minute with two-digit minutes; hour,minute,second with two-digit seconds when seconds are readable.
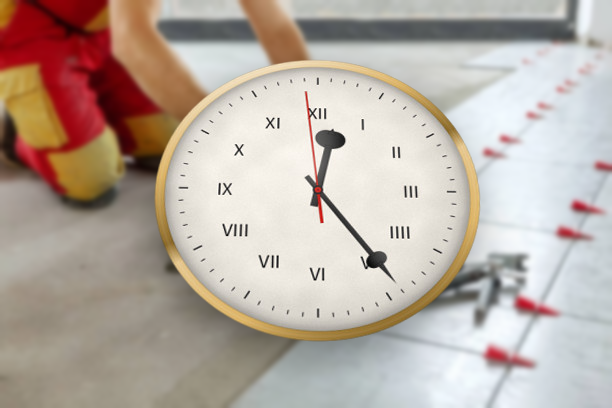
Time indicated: 12,23,59
